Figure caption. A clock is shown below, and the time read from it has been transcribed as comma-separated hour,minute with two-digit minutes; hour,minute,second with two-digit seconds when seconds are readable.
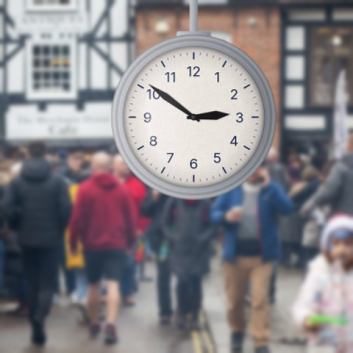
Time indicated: 2,51
